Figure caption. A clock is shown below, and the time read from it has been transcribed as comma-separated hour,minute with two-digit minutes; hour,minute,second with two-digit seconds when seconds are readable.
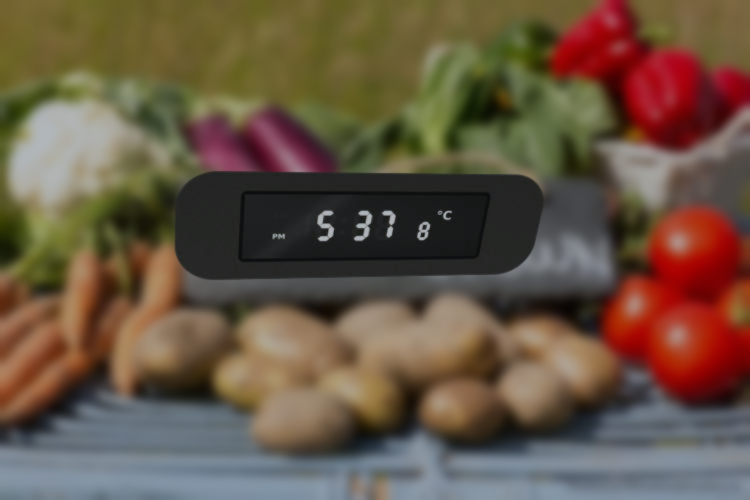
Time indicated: 5,37
